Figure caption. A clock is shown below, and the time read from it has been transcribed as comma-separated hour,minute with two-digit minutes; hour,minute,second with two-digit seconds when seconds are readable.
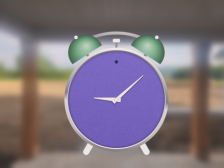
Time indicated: 9,08
